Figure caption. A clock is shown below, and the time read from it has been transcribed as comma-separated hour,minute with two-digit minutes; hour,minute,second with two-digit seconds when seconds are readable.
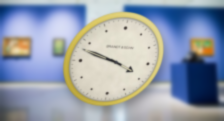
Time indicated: 3,48
